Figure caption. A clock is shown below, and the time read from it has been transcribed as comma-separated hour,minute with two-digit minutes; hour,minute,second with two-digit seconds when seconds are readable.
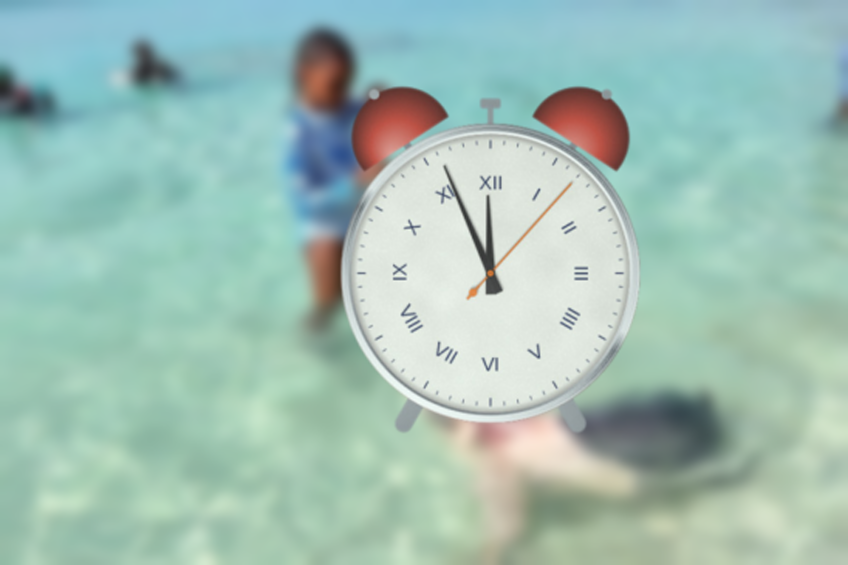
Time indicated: 11,56,07
